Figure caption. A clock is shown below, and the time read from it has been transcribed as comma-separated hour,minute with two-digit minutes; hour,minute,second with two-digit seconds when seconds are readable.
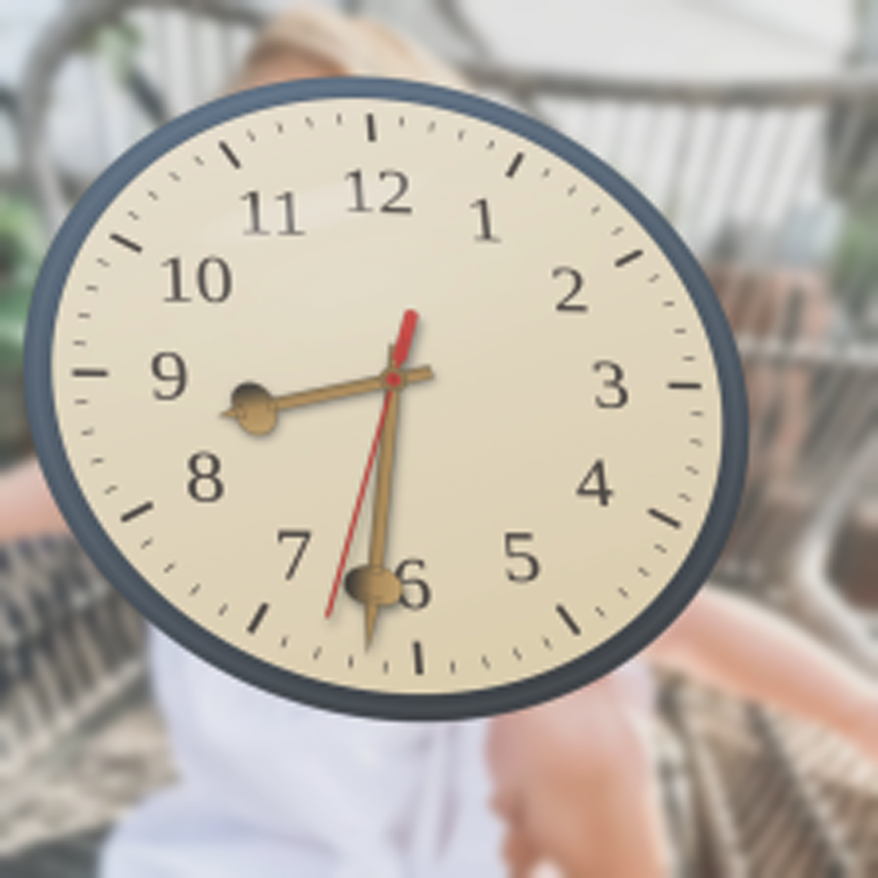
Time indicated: 8,31,33
